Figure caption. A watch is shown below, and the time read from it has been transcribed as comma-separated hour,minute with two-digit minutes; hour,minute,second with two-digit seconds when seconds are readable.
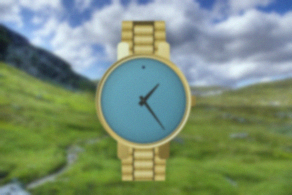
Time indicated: 1,24
